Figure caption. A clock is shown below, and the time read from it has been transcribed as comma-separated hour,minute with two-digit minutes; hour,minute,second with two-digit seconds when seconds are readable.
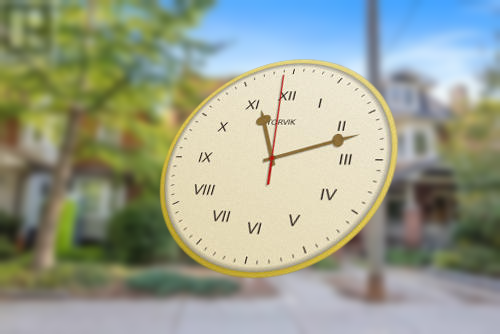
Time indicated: 11,11,59
